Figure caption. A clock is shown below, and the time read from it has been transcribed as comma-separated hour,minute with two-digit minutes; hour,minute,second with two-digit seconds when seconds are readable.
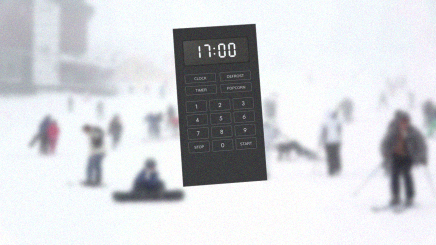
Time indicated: 17,00
